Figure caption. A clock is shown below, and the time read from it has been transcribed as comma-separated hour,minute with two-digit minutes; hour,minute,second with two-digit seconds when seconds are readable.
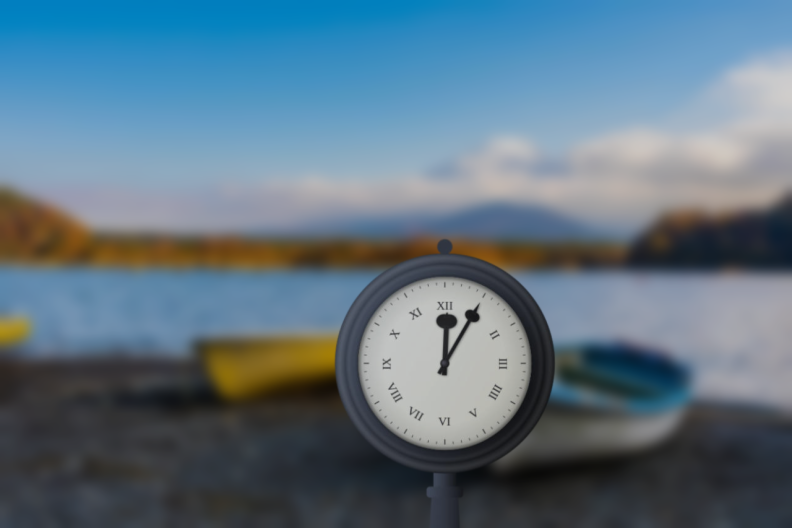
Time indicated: 12,05
